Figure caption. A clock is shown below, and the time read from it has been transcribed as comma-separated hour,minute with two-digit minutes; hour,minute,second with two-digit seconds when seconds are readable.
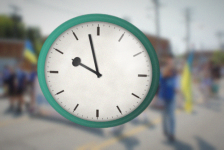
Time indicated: 9,58
